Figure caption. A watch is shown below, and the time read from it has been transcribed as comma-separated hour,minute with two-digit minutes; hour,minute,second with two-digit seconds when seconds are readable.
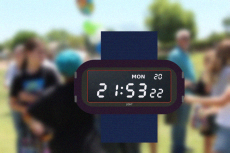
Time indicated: 21,53,22
